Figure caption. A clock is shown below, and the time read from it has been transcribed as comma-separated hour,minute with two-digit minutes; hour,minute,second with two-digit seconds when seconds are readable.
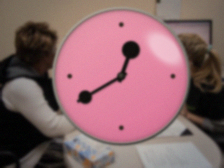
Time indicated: 12,40
